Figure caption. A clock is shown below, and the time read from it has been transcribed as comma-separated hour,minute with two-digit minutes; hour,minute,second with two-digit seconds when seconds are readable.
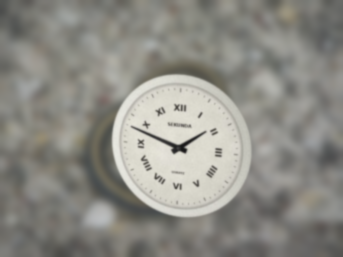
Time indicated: 1,48
